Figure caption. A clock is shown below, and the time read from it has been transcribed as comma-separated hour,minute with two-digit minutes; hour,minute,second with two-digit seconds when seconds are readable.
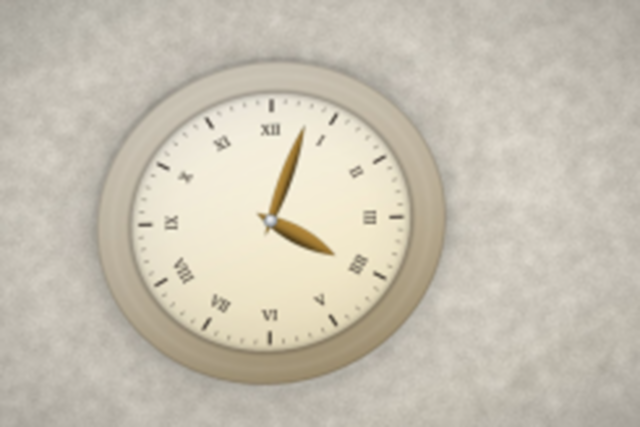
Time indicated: 4,03
